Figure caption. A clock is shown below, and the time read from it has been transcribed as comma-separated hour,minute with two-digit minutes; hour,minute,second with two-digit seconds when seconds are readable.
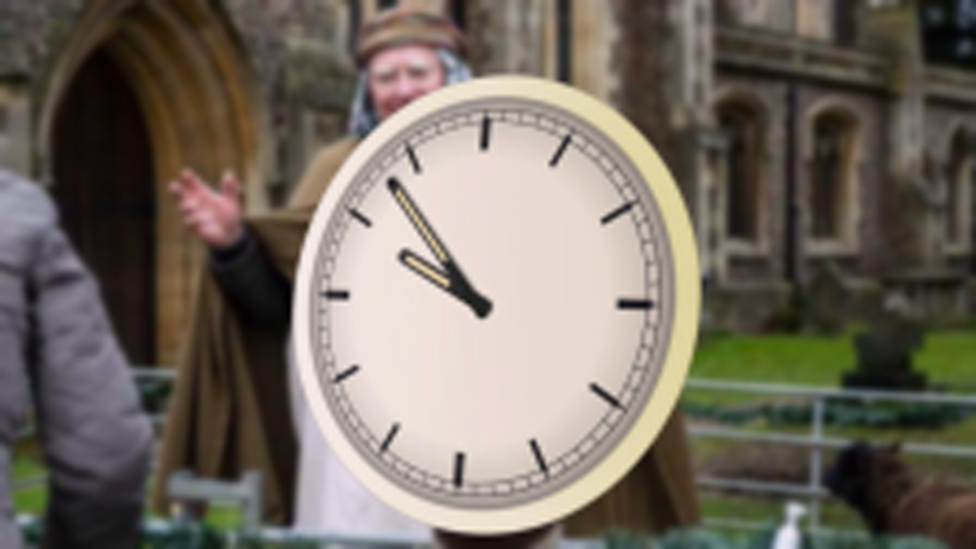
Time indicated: 9,53
